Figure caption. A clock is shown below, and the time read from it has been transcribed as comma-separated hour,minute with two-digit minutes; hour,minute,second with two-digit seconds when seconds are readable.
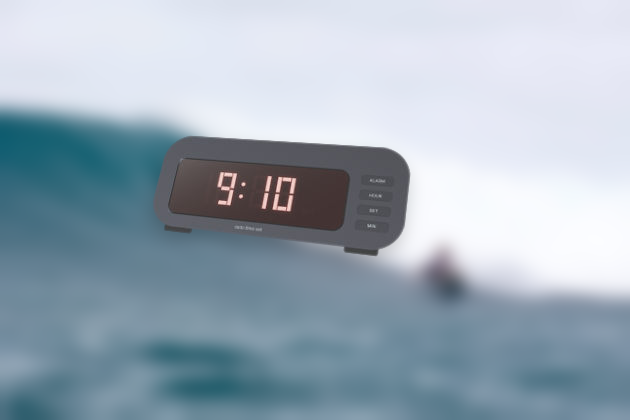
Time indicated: 9,10
